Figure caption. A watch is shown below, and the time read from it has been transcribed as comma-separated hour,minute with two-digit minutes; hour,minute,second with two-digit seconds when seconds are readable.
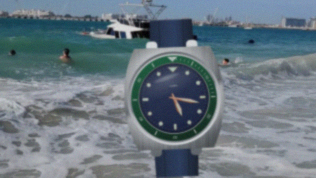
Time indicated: 5,17
